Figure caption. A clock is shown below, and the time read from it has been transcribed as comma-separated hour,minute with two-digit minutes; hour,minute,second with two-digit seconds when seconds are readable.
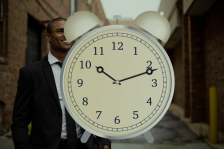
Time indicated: 10,12
